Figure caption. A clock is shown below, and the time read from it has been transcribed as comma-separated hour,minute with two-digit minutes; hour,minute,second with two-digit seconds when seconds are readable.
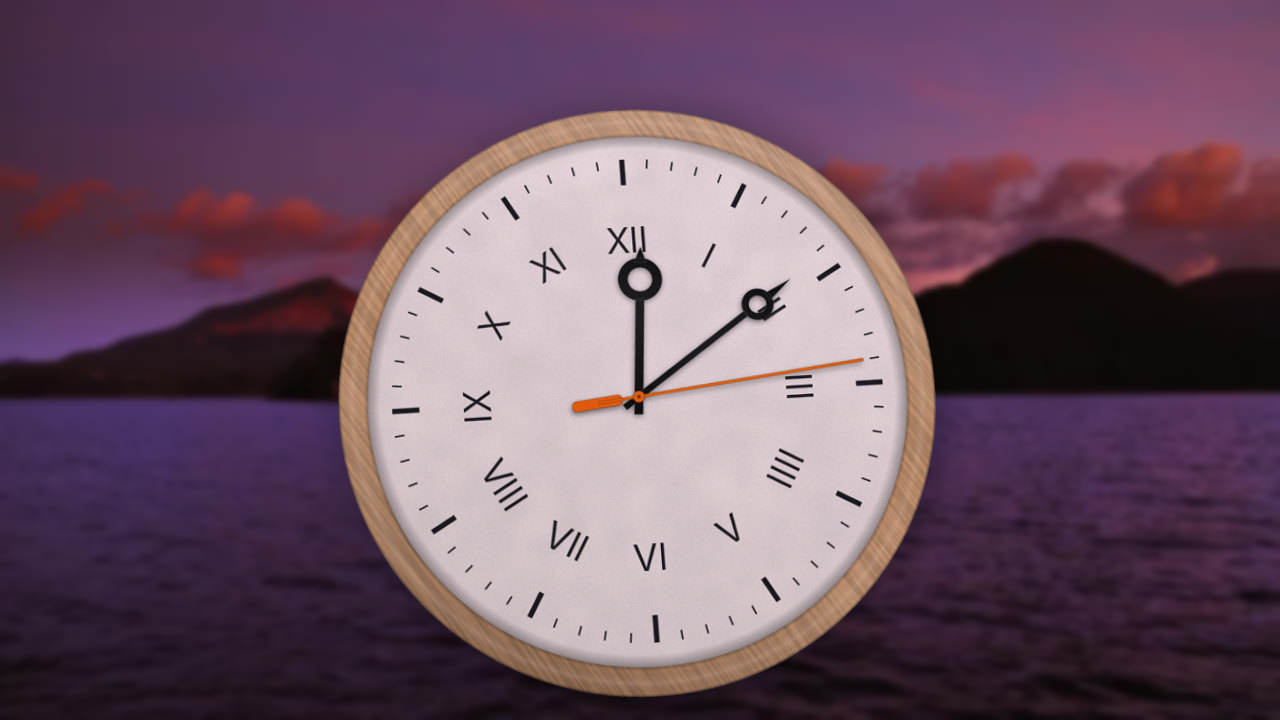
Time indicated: 12,09,14
